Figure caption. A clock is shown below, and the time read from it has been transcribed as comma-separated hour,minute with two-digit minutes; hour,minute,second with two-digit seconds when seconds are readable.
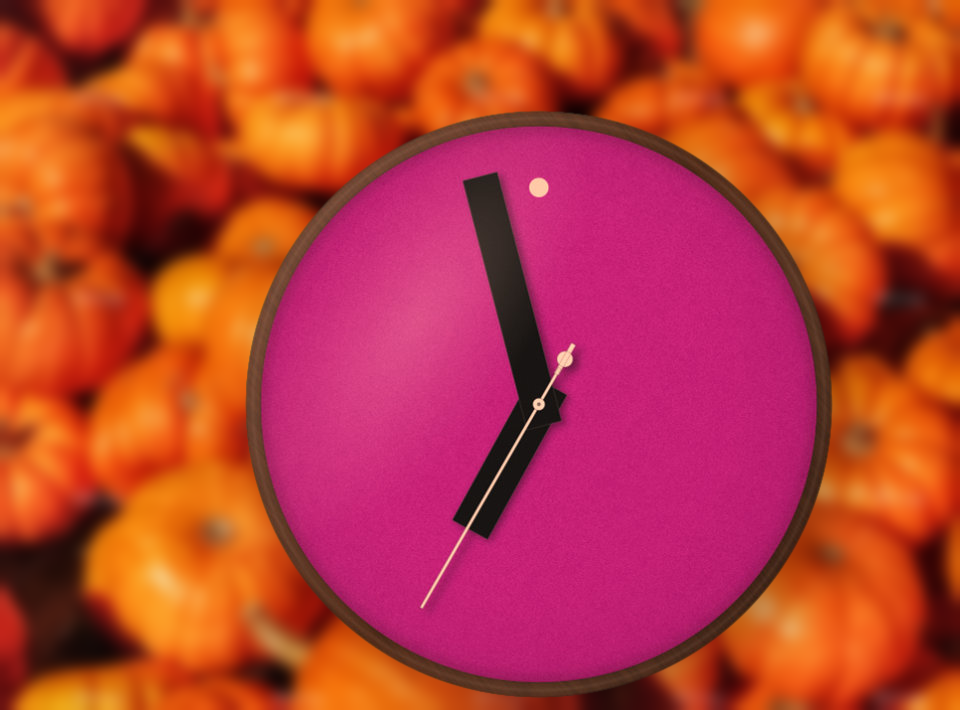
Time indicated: 6,57,35
